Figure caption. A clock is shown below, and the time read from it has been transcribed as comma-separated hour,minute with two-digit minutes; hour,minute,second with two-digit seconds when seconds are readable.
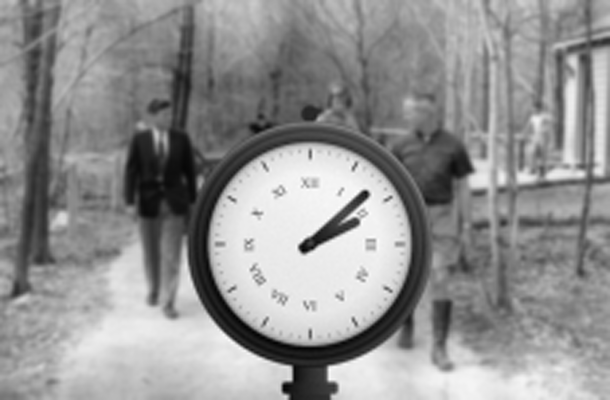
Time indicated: 2,08
